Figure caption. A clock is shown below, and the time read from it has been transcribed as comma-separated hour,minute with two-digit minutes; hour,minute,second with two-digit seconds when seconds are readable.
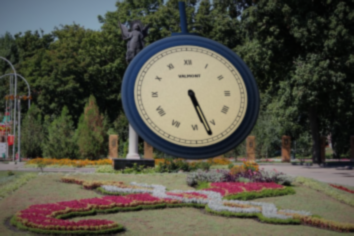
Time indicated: 5,27
